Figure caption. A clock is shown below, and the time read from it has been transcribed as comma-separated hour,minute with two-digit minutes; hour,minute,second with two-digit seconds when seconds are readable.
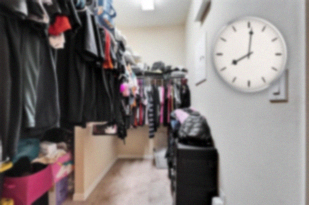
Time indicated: 8,01
